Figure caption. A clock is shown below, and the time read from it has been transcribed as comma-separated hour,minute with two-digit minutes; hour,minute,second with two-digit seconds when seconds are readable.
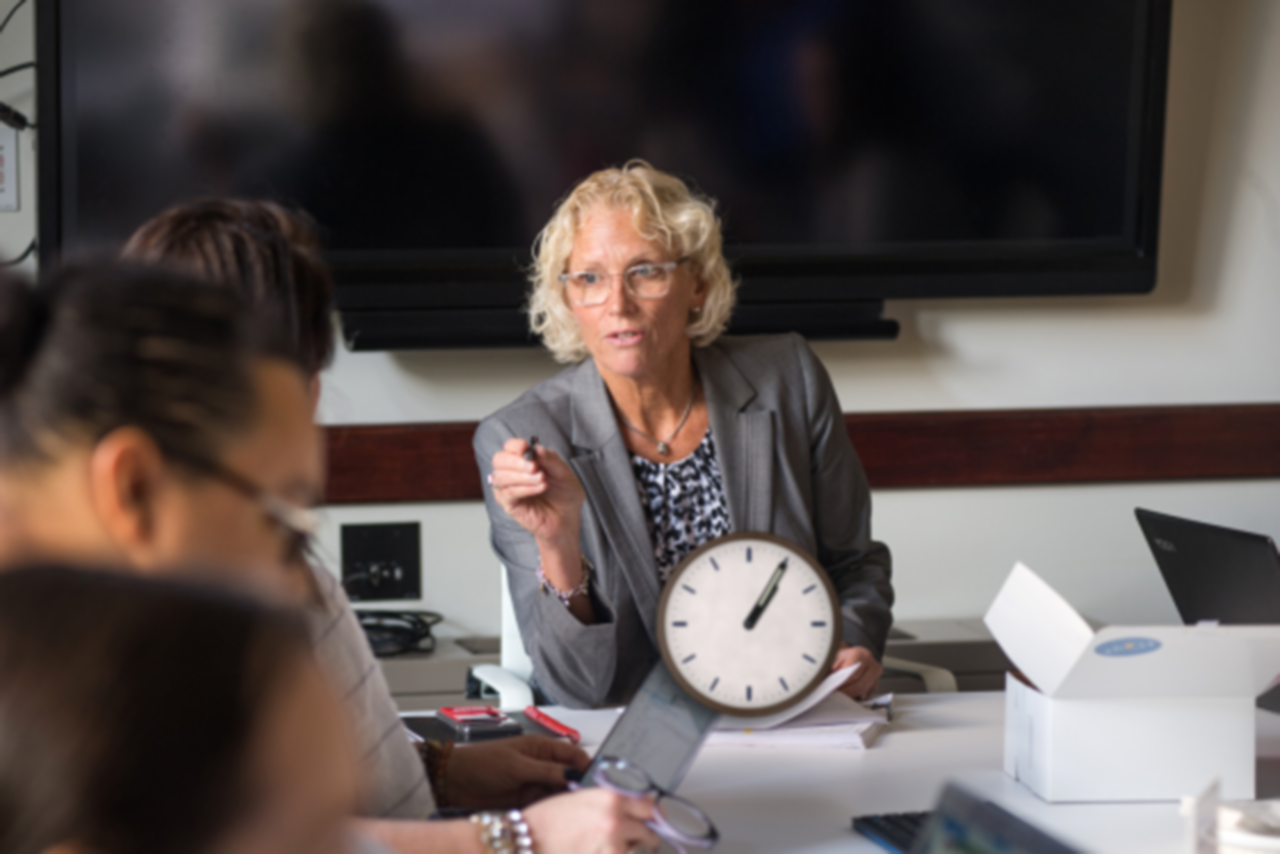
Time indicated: 1,05
